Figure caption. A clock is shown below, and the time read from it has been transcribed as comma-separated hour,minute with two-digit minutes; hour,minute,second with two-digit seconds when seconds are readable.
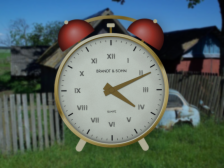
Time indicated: 4,11
